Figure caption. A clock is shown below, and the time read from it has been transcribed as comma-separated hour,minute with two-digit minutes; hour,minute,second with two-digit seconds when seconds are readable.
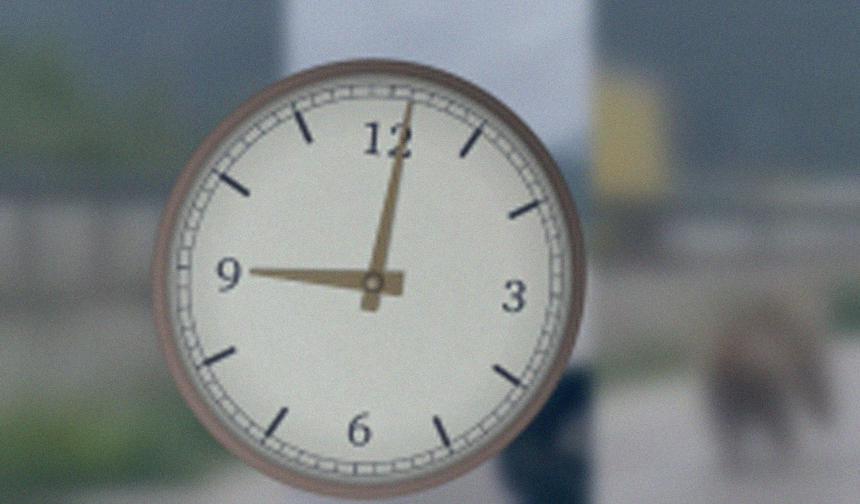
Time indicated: 9,01
